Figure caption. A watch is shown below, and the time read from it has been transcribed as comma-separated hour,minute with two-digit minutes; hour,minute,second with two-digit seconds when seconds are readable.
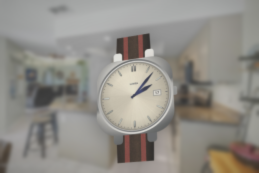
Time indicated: 2,07
